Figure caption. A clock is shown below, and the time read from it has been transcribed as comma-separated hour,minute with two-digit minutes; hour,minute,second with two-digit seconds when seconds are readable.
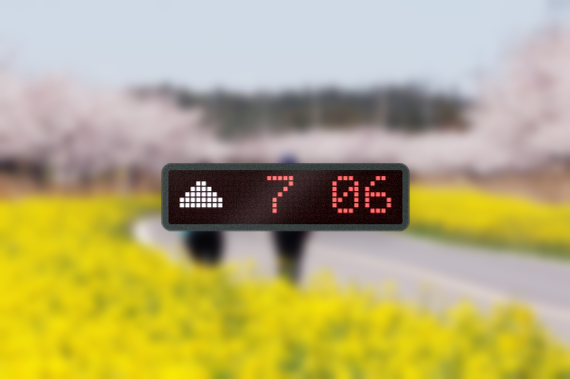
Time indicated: 7,06
